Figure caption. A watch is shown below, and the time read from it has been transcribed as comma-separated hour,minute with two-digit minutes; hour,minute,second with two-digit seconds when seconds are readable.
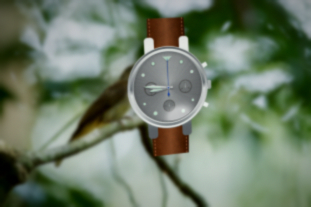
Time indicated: 8,46
